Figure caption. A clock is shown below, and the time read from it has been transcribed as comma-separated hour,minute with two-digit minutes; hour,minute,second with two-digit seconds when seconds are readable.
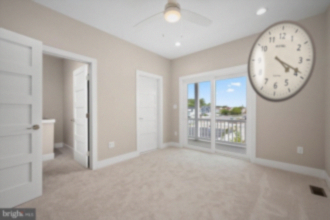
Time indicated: 4,19
